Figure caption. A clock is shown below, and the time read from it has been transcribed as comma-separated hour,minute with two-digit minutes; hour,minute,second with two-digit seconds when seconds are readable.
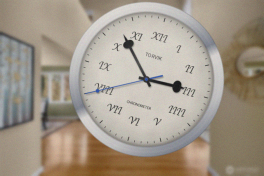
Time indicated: 2,52,40
